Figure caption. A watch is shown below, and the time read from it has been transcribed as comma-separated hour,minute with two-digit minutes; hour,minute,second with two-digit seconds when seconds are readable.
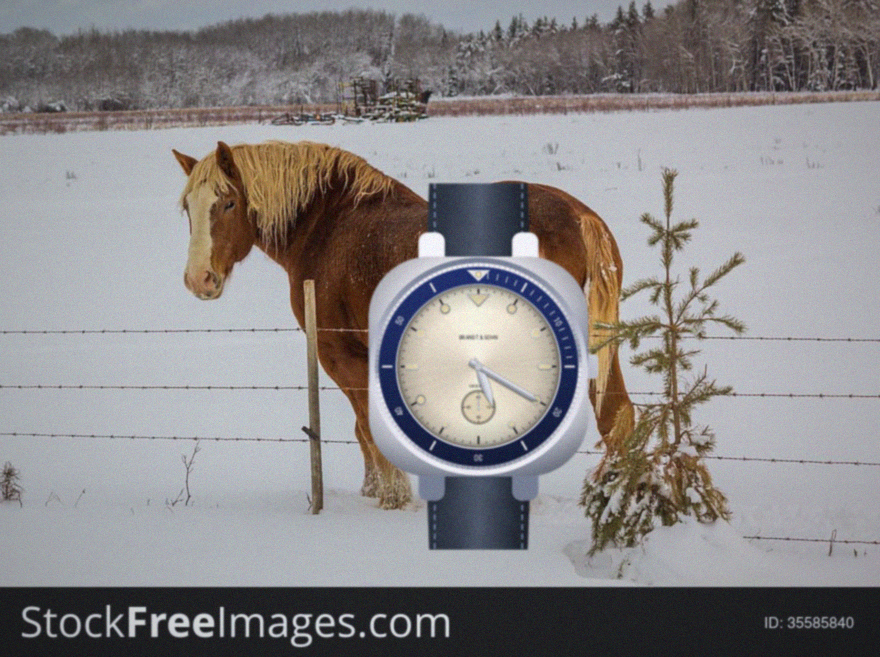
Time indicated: 5,20
